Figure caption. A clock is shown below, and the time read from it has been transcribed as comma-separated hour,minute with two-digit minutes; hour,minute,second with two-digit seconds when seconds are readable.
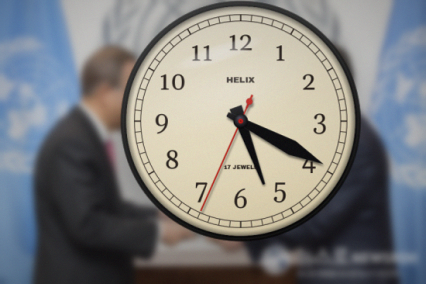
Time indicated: 5,19,34
